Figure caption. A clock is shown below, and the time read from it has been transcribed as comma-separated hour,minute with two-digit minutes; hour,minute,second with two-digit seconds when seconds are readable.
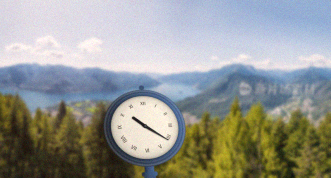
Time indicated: 10,21
